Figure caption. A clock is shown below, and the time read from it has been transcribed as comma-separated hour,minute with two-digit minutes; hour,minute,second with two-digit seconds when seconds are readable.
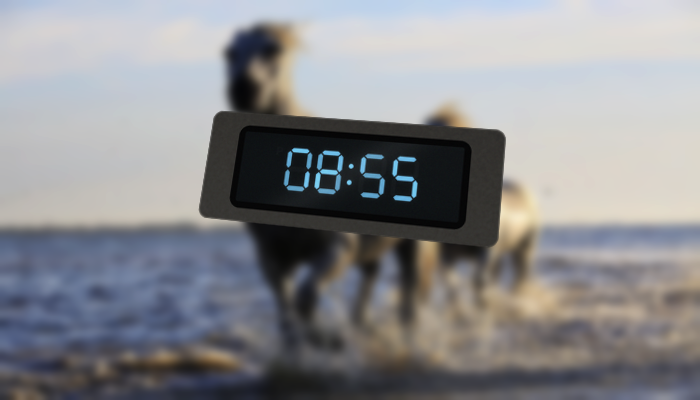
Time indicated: 8,55
